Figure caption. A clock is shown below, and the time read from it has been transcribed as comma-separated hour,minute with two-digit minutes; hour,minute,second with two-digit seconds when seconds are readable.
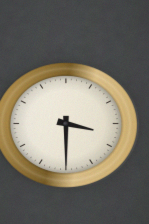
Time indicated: 3,30
